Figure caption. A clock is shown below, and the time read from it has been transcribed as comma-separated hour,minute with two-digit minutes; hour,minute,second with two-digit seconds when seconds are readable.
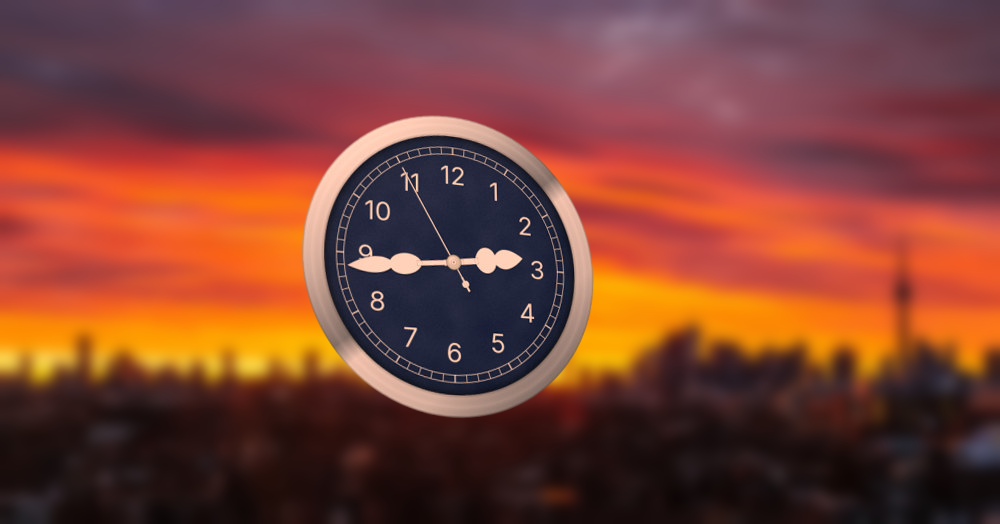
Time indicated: 2,43,55
